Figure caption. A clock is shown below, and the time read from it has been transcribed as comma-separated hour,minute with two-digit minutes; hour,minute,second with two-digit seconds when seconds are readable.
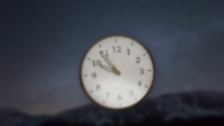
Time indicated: 9,54
